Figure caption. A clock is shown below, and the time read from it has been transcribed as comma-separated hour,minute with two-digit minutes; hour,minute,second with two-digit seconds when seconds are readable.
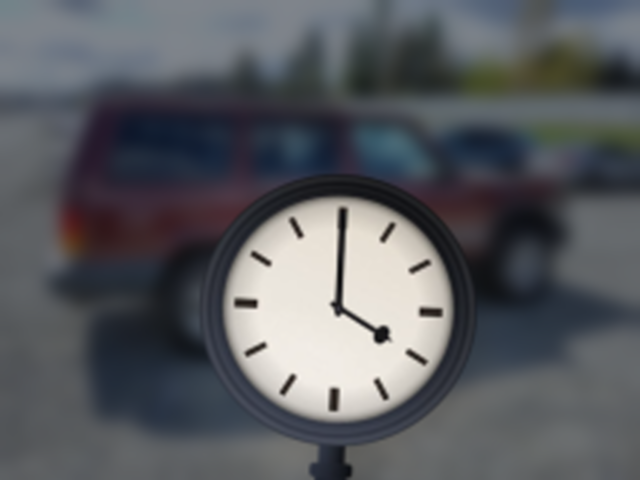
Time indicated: 4,00
